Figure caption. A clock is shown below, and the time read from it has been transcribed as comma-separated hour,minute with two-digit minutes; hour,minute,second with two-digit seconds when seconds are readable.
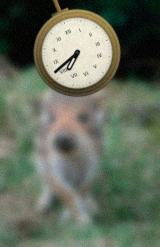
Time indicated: 7,42
